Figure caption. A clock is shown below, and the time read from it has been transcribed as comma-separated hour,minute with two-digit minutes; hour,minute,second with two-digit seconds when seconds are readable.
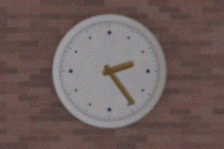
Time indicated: 2,24
